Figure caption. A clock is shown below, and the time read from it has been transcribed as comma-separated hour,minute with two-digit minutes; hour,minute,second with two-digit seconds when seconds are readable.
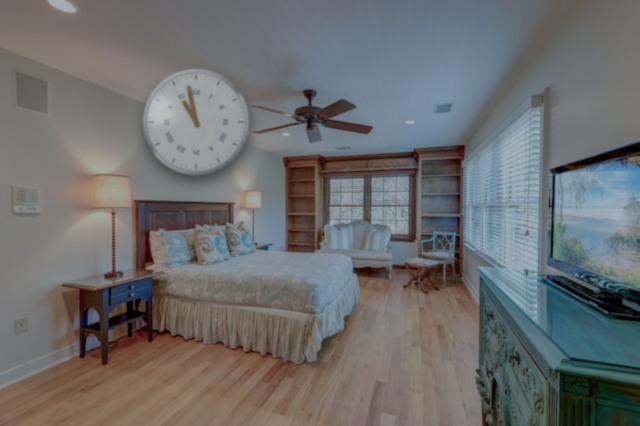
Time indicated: 10,58
